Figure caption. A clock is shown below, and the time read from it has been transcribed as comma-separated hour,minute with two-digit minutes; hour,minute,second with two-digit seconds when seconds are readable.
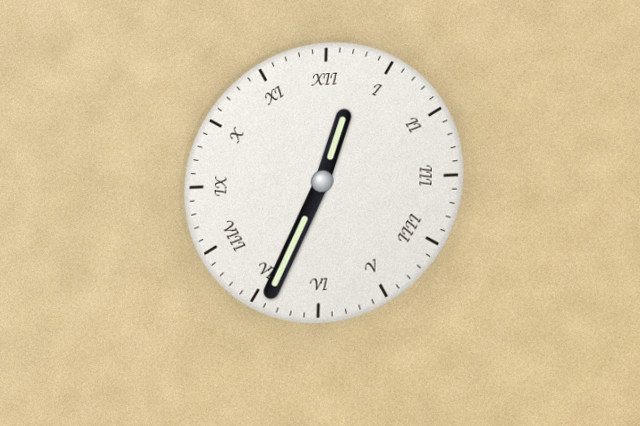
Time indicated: 12,34
